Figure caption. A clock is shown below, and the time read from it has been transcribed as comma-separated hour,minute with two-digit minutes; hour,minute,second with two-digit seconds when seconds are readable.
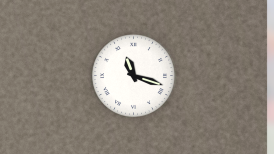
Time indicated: 11,18
